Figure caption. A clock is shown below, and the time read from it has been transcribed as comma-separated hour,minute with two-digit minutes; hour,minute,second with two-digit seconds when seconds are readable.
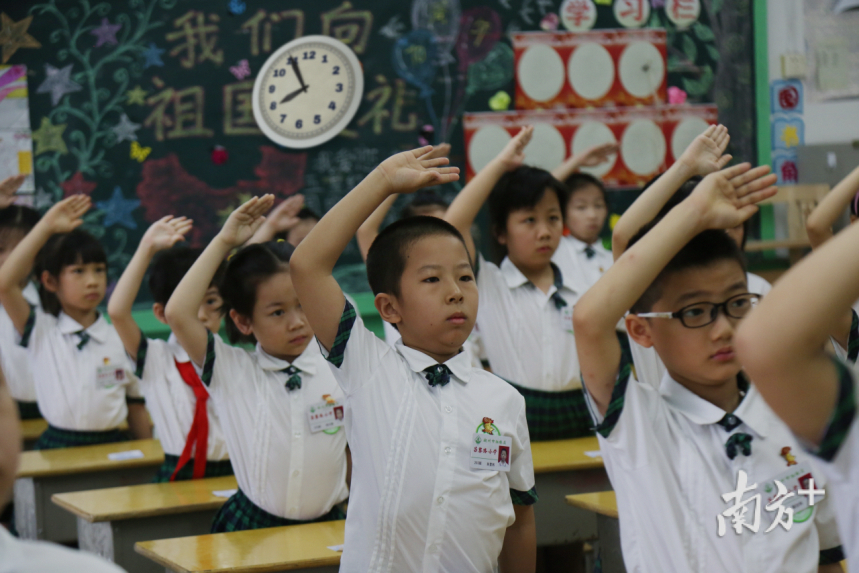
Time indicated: 7,55
